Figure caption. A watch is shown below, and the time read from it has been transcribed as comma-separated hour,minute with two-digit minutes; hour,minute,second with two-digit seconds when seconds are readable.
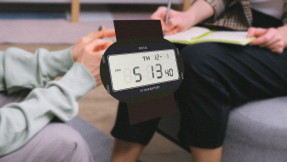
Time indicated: 5,13,40
